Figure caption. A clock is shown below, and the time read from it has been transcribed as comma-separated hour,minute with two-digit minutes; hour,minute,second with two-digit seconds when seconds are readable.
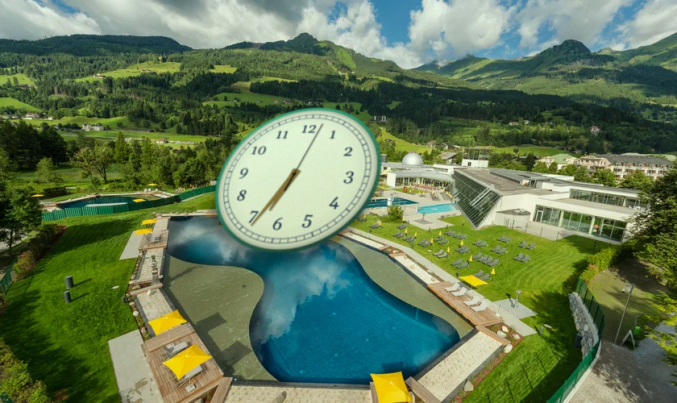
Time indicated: 6,34,02
